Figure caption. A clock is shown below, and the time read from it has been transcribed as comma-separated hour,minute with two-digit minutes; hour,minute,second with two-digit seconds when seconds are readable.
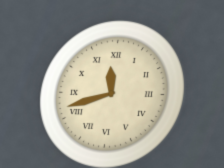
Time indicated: 11,42
